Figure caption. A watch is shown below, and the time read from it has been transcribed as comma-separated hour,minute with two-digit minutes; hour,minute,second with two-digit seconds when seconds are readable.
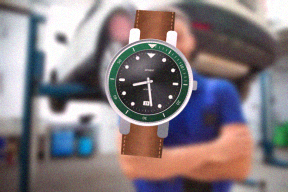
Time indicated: 8,28
